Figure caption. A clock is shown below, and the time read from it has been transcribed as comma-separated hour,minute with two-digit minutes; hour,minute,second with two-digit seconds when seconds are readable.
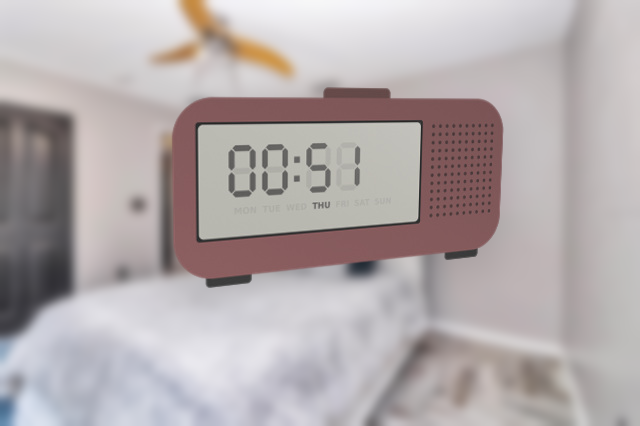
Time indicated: 0,51
